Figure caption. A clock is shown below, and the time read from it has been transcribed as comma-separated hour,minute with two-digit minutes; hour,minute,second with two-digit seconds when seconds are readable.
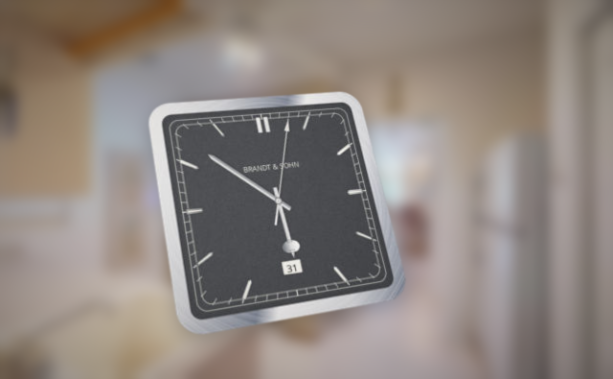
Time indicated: 5,52,03
